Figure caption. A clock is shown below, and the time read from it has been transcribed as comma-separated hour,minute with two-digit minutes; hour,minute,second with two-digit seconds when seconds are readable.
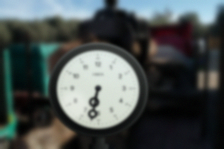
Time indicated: 6,32
